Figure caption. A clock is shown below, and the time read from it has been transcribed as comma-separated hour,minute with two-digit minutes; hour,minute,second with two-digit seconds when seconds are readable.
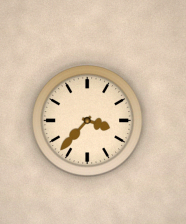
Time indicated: 3,37
